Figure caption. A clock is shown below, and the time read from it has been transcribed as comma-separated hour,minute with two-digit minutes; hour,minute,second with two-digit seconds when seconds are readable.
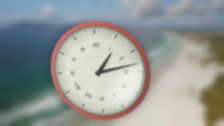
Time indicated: 1,13
